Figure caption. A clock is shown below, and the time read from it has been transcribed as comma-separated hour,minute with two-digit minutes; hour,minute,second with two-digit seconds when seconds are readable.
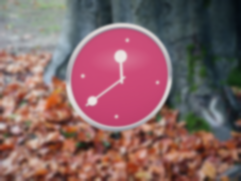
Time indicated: 11,38
